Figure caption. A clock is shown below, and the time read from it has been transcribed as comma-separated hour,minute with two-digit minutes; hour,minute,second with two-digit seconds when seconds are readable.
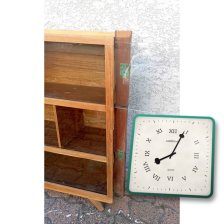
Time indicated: 8,04
